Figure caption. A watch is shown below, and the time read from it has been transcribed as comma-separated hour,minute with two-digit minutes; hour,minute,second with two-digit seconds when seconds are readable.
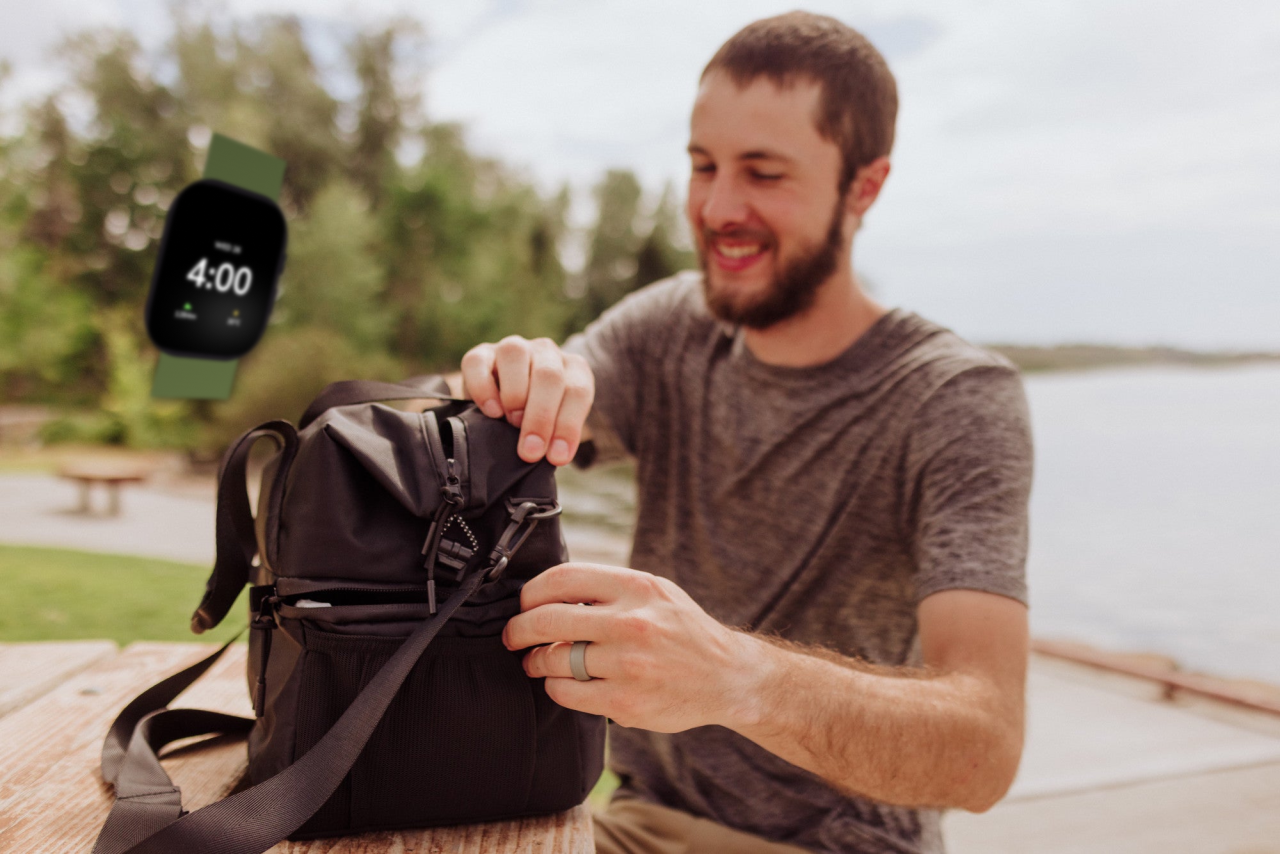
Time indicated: 4,00
